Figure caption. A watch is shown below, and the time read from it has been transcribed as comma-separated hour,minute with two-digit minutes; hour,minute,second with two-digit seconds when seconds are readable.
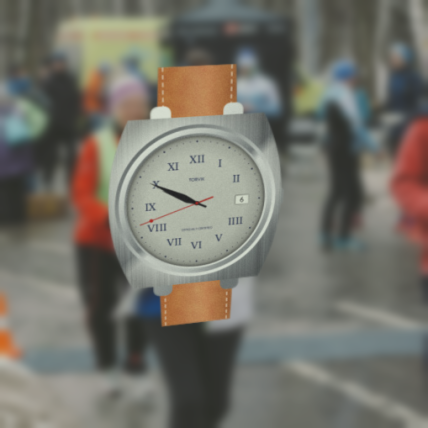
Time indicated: 9,49,42
